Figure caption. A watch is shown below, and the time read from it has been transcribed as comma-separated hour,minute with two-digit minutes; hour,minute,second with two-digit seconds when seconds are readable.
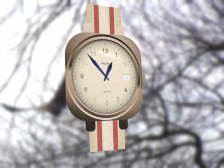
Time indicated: 12,53
